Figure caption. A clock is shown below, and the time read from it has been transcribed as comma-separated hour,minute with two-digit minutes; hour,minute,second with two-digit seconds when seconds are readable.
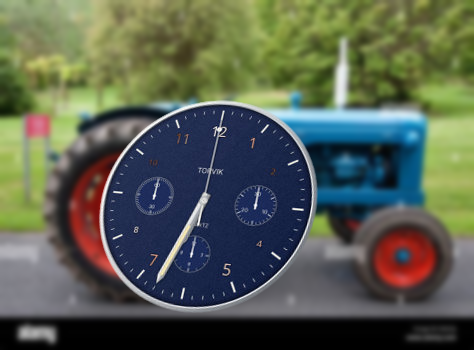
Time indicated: 6,33
